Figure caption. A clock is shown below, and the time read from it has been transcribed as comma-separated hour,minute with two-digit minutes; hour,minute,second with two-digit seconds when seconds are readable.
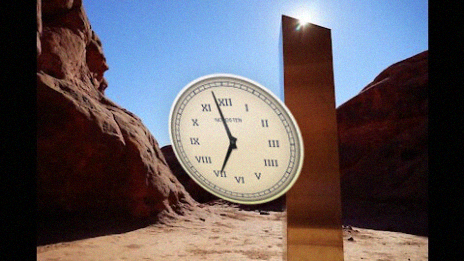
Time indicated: 6,58
